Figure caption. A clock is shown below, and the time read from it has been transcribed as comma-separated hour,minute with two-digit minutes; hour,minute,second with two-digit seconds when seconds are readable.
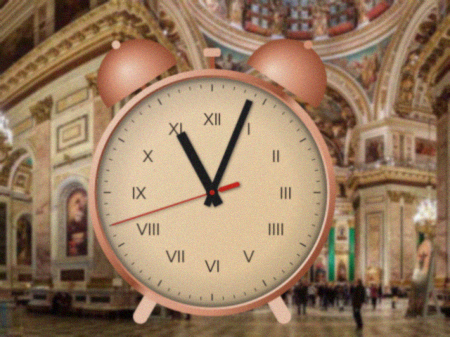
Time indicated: 11,03,42
